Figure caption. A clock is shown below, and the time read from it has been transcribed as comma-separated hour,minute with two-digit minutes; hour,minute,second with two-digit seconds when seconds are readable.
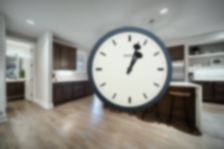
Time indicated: 1,03
